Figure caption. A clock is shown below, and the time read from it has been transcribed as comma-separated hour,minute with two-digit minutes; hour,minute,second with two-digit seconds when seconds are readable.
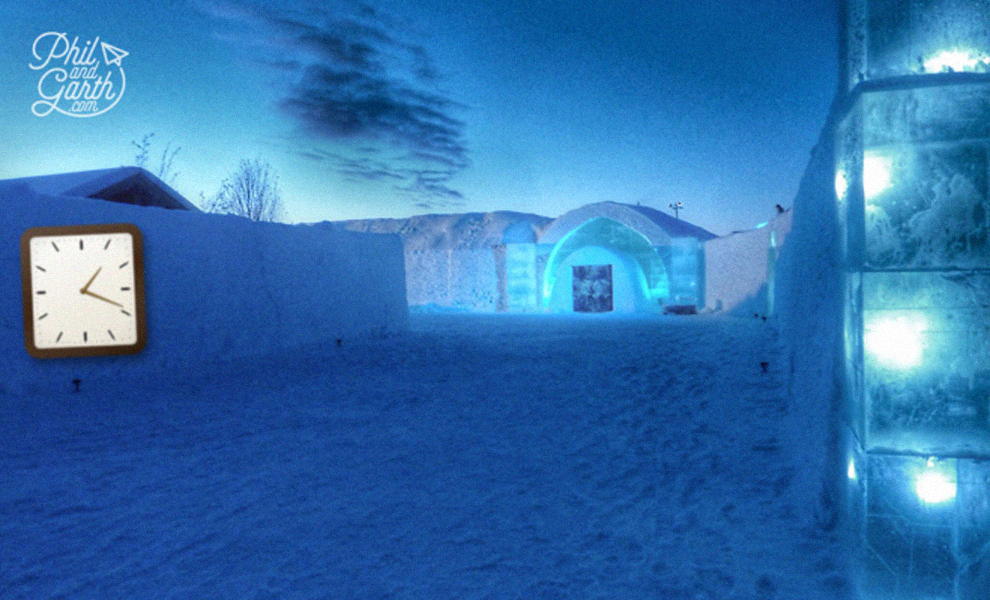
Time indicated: 1,19
